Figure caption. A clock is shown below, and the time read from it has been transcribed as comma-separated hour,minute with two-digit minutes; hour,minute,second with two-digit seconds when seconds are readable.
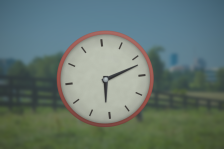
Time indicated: 6,12
